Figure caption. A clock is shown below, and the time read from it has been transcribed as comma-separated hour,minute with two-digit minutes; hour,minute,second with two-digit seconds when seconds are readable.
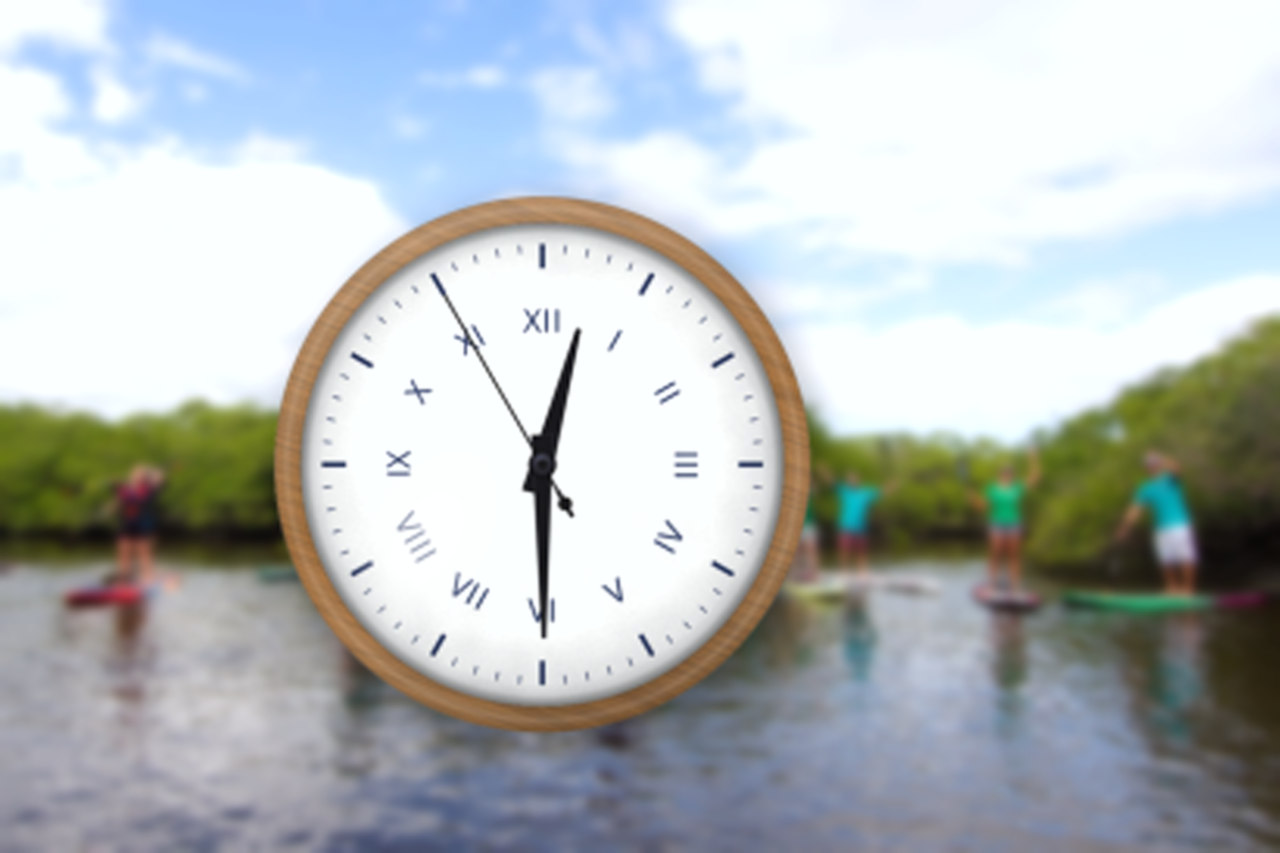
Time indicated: 12,29,55
